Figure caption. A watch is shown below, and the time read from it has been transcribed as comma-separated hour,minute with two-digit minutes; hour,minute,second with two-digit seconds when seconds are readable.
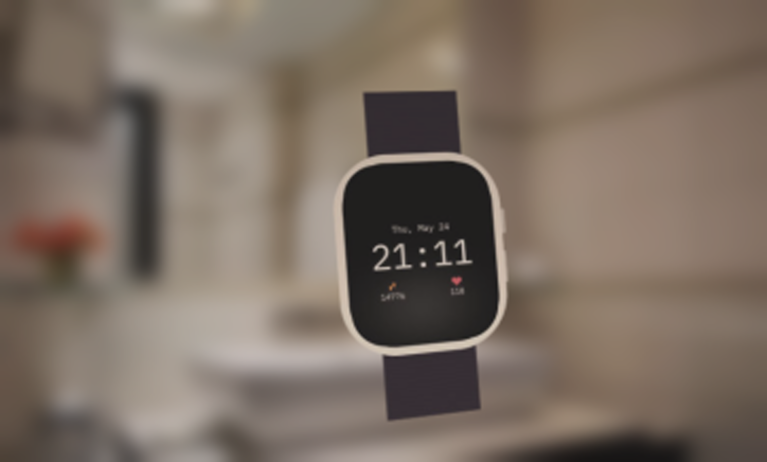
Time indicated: 21,11
